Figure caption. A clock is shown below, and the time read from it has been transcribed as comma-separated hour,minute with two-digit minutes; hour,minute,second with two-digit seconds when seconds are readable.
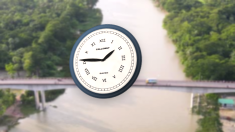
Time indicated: 1,46
